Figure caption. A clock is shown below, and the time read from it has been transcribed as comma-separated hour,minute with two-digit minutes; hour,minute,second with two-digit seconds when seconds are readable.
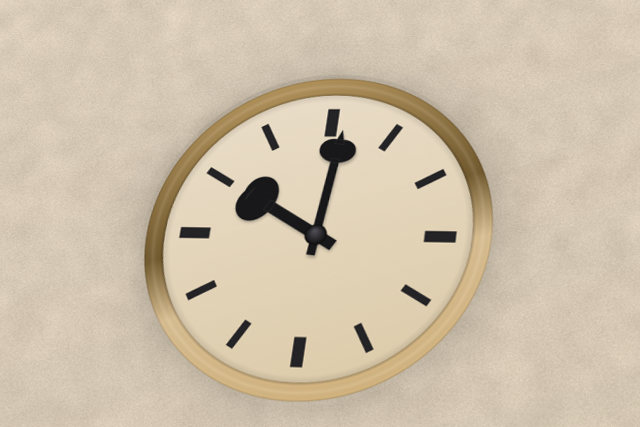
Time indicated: 10,01
